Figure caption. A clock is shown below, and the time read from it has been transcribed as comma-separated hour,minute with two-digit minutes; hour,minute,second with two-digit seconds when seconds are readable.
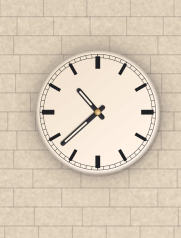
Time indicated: 10,38
